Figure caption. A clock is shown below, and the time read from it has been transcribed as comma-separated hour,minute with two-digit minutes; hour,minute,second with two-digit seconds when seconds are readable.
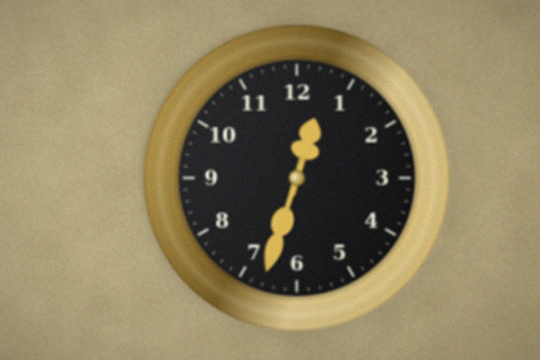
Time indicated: 12,33
